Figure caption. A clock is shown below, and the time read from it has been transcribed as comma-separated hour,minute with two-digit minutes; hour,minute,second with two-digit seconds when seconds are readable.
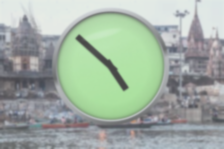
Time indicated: 4,52
